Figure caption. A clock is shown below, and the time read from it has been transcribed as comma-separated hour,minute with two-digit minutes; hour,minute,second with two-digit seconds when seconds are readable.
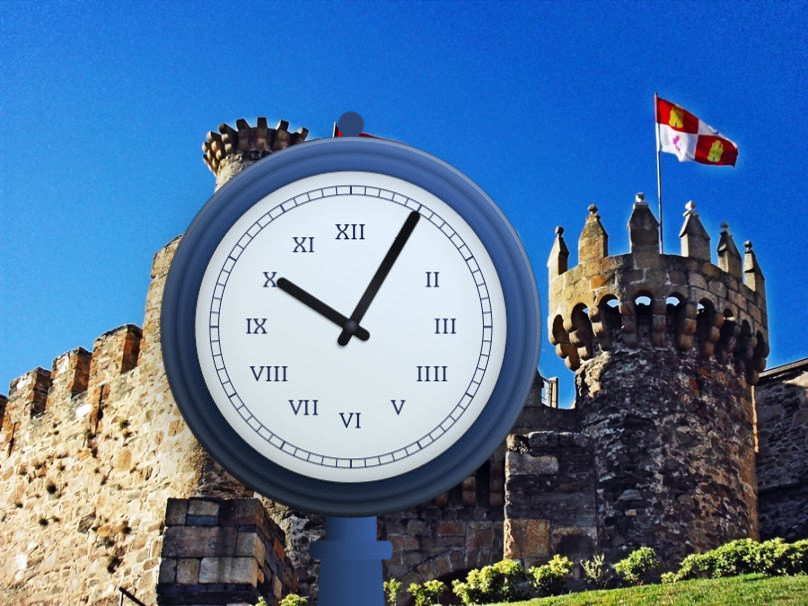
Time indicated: 10,05
